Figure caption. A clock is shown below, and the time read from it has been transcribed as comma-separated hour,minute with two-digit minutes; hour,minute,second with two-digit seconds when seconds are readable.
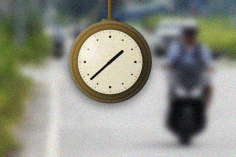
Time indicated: 1,38
